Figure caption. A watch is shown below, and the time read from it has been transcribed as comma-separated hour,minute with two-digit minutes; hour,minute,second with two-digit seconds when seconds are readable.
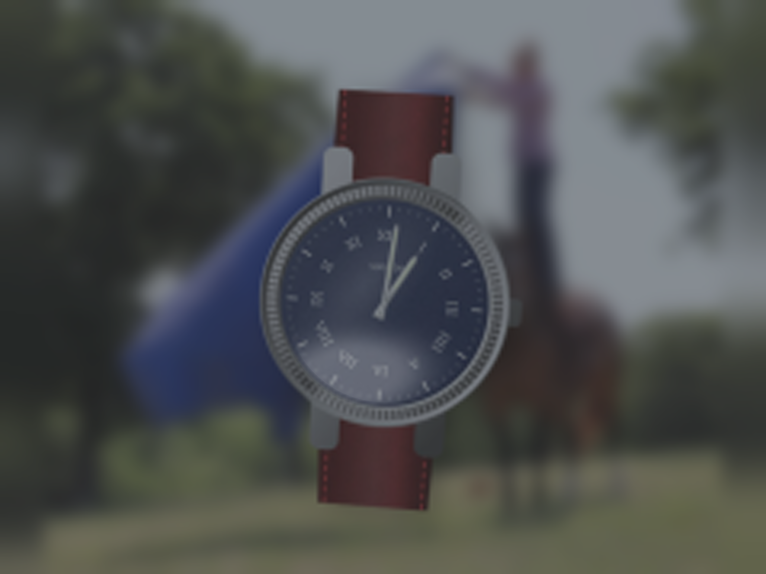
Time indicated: 1,01
